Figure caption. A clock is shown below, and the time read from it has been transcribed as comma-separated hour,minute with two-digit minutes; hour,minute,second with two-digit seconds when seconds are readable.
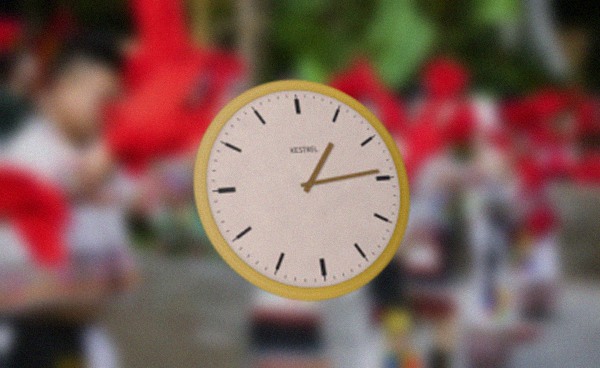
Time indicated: 1,14
